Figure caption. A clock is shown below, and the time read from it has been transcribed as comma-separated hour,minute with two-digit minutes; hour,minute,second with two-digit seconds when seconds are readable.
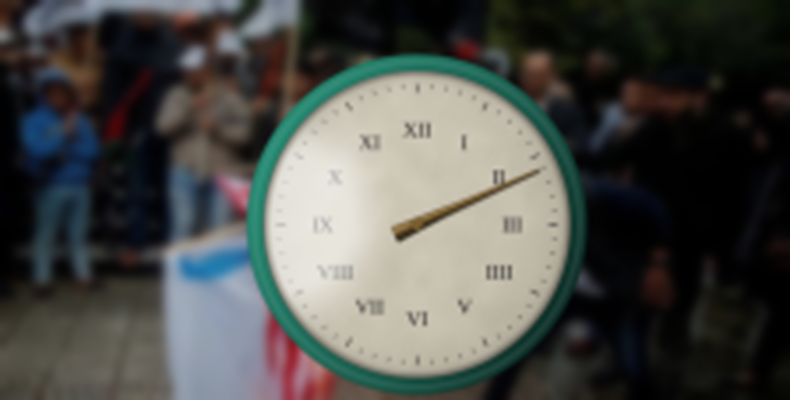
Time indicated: 2,11
